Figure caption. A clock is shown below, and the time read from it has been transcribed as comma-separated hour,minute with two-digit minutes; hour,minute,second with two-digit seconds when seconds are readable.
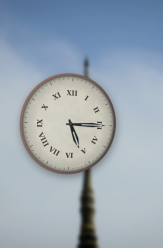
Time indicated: 5,15
